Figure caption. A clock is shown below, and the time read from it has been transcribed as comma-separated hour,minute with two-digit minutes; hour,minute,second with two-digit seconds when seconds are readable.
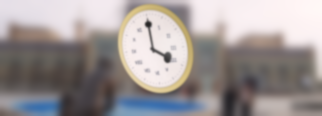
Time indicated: 4,00
